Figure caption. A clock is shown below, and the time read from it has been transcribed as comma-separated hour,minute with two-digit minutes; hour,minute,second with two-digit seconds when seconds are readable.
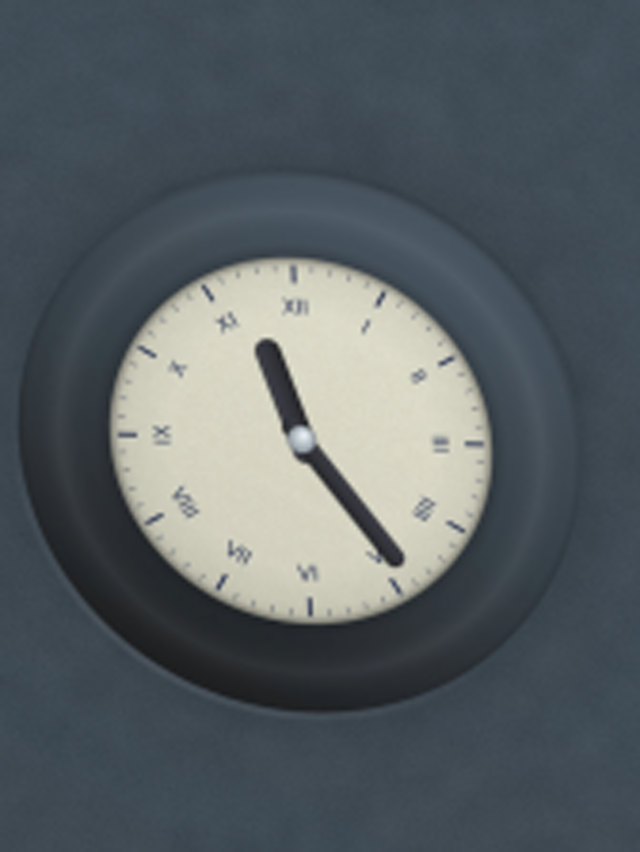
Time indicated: 11,24
